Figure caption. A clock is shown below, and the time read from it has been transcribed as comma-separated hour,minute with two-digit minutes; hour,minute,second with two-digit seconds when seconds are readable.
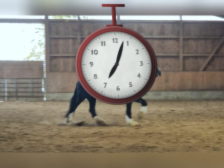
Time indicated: 7,03
